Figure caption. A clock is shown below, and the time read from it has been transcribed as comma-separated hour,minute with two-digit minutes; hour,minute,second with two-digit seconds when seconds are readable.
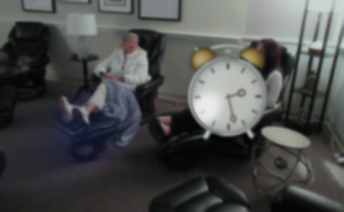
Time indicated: 2,28
